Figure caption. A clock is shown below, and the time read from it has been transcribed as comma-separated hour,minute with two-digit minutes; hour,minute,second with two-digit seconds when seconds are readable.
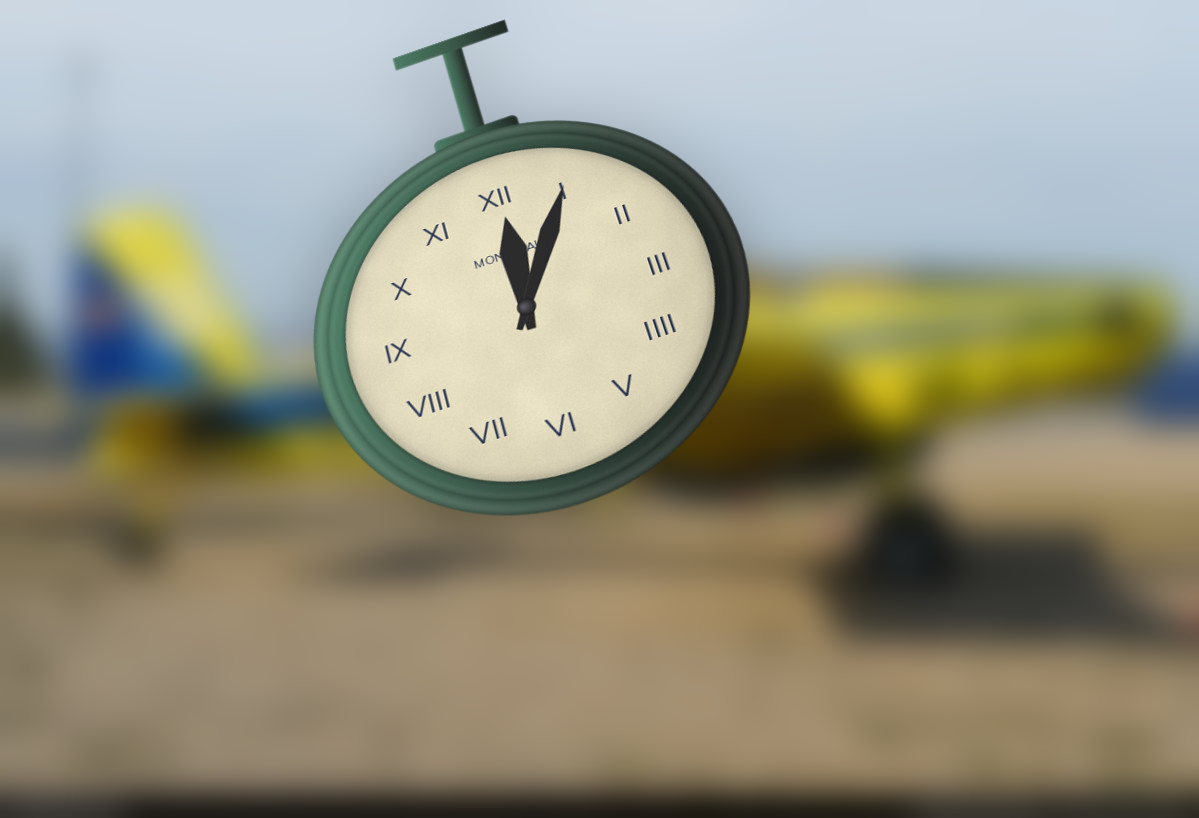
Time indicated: 12,05
